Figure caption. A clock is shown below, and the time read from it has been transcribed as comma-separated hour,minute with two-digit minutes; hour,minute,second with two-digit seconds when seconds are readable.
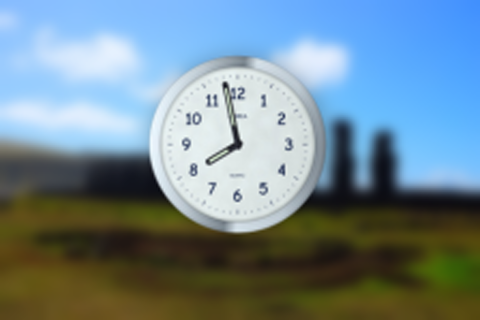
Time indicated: 7,58
